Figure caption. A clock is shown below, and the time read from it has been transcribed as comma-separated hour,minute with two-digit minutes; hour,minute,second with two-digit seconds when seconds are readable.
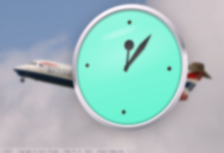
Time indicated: 12,06
